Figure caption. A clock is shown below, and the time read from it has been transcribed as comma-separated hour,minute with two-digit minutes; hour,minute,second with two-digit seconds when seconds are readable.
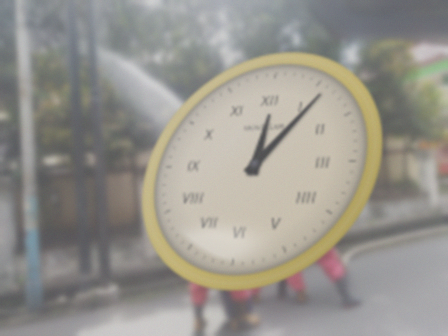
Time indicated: 12,06
